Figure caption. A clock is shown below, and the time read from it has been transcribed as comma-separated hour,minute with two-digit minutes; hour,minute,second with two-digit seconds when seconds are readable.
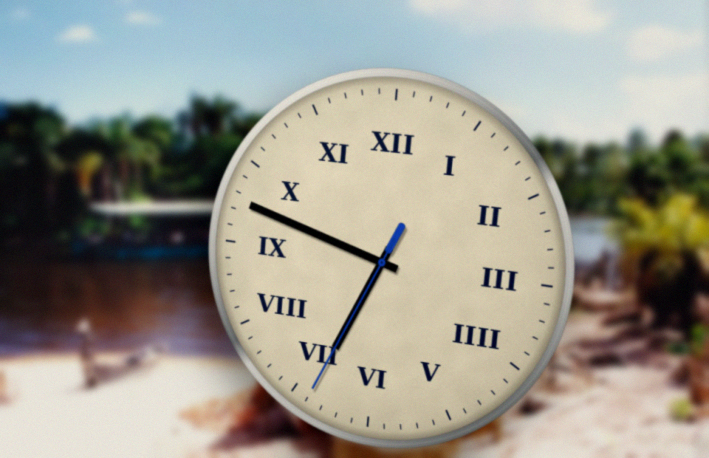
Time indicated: 6,47,34
